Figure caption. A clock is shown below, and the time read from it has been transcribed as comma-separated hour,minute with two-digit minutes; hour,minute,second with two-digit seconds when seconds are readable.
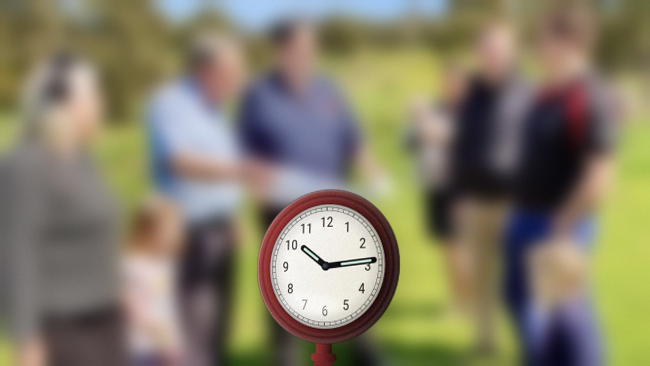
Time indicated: 10,14
